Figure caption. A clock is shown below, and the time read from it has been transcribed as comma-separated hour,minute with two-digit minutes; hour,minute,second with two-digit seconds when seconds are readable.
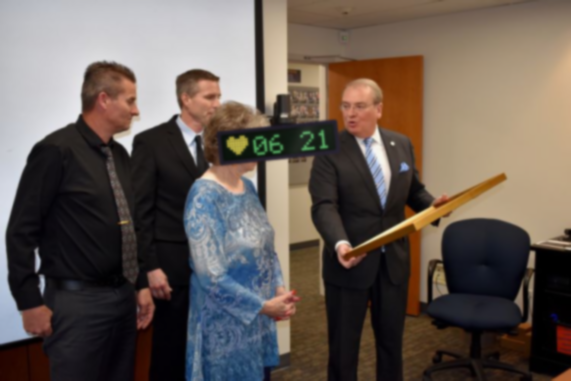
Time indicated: 6,21
